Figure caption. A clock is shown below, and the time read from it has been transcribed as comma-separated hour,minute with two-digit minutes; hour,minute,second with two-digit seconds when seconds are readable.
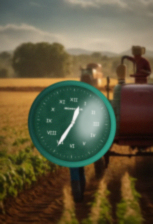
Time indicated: 12,35
